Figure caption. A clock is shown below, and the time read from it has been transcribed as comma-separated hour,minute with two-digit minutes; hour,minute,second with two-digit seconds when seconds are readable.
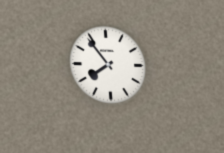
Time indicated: 7,54
